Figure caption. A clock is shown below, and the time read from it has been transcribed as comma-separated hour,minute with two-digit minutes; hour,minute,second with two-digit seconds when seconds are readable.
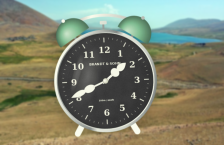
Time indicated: 1,41
